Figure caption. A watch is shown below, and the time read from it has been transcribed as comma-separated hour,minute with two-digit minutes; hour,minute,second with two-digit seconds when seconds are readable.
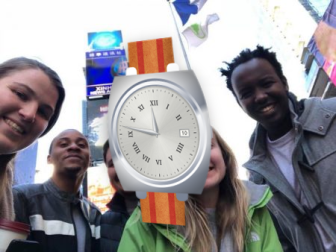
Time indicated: 11,47
